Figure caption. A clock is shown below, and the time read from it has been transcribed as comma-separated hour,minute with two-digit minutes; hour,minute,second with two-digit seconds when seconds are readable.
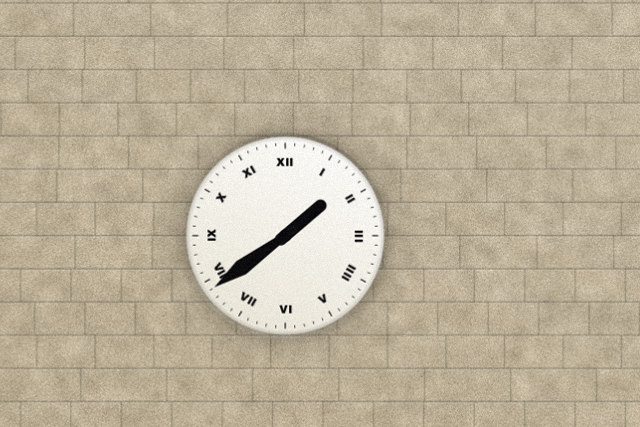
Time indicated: 1,39
